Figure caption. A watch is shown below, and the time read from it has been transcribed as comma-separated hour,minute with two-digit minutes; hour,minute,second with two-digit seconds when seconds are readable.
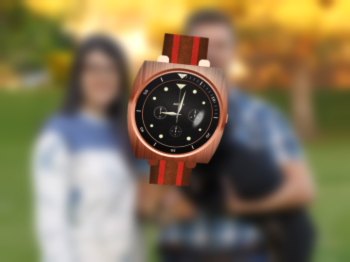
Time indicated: 9,02
